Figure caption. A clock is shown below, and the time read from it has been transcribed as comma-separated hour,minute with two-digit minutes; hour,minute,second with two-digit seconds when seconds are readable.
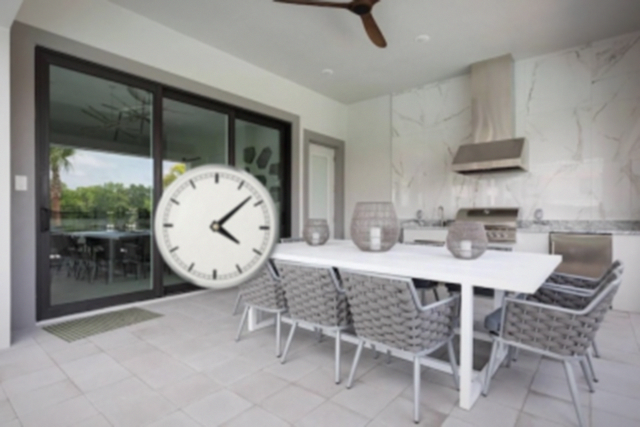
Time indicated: 4,08
